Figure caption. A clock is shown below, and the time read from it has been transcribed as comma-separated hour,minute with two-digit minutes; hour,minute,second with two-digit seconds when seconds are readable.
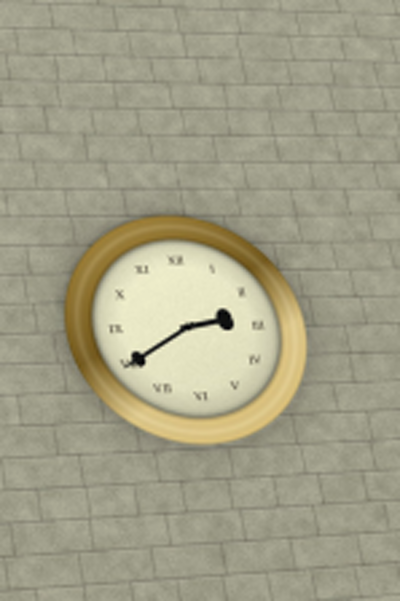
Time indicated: 2,40
